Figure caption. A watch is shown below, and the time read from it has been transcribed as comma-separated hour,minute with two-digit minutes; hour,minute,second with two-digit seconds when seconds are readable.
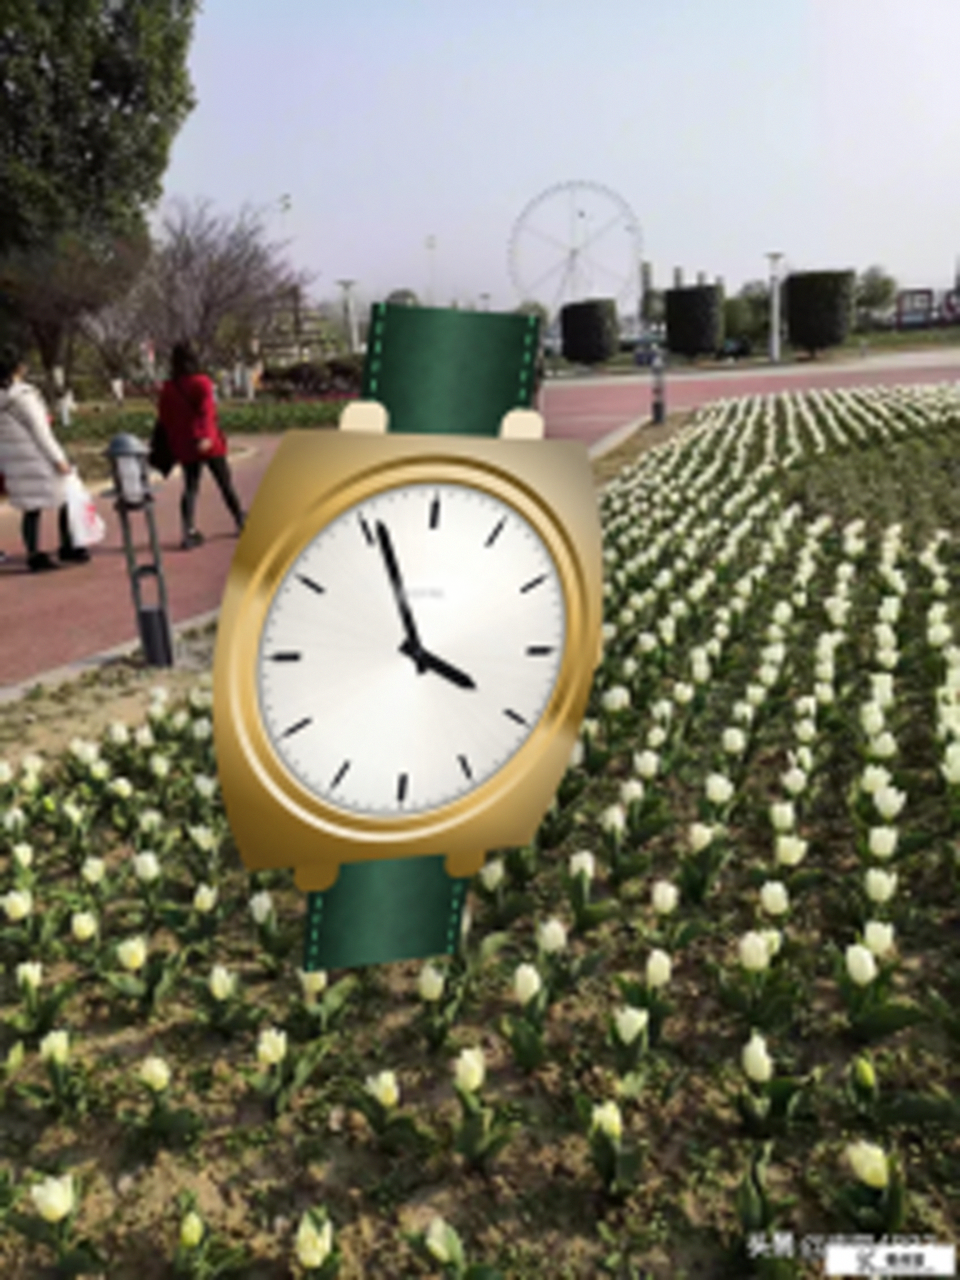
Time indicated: 3,56
